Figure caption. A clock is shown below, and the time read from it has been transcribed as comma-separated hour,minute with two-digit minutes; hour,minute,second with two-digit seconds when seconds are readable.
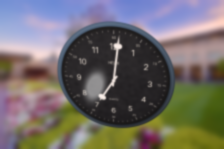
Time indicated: 7,01
